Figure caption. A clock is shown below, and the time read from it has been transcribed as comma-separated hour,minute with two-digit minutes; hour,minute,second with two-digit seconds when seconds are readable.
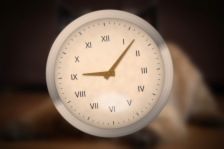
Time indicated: 9,07
